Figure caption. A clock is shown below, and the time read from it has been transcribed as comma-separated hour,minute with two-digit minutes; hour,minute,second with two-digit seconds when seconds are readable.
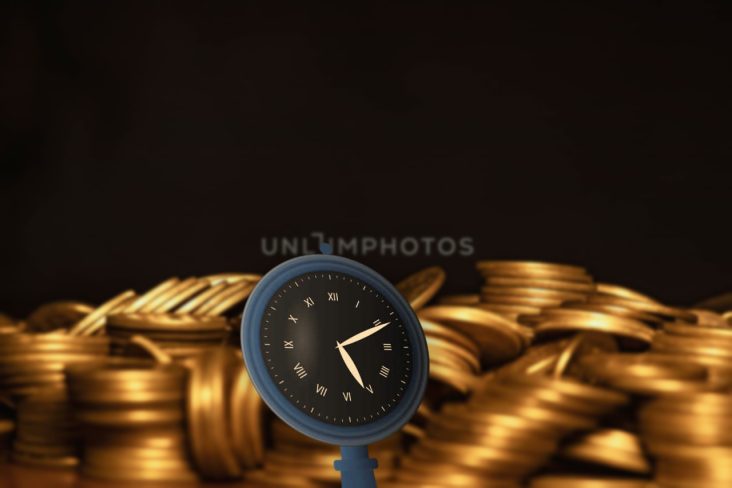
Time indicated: 5,11
